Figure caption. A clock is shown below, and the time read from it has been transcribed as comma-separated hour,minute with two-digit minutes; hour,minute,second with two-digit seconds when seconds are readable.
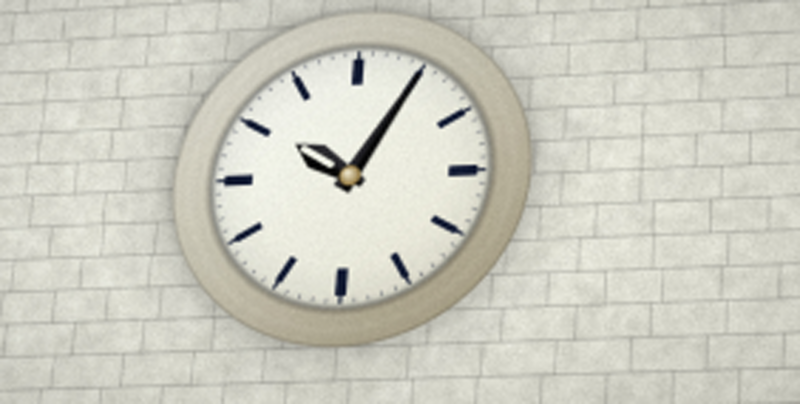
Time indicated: 10,05
